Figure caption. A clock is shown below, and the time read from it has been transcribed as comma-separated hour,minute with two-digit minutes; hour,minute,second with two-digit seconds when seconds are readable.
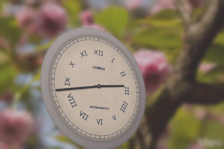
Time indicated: 2,43
